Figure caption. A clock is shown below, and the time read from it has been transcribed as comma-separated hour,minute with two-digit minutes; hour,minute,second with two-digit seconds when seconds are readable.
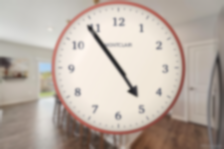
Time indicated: 4,54
